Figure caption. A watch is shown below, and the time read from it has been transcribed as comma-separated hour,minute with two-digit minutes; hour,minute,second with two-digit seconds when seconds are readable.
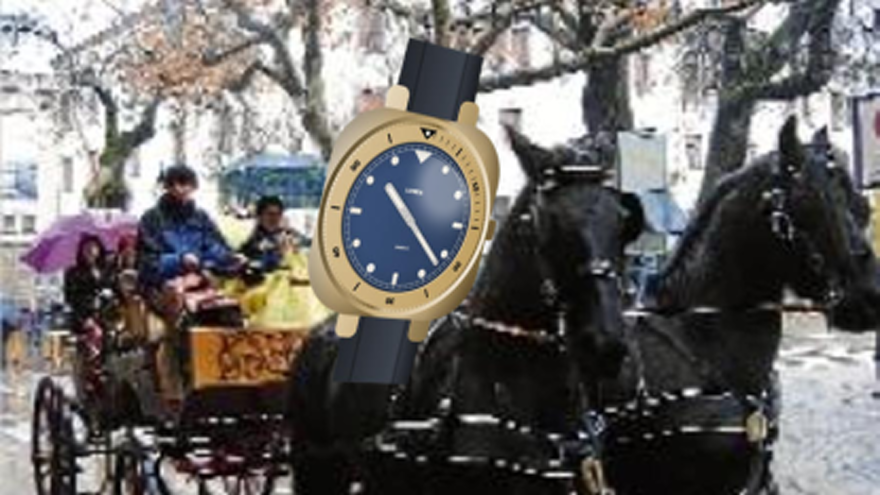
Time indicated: 10,22
